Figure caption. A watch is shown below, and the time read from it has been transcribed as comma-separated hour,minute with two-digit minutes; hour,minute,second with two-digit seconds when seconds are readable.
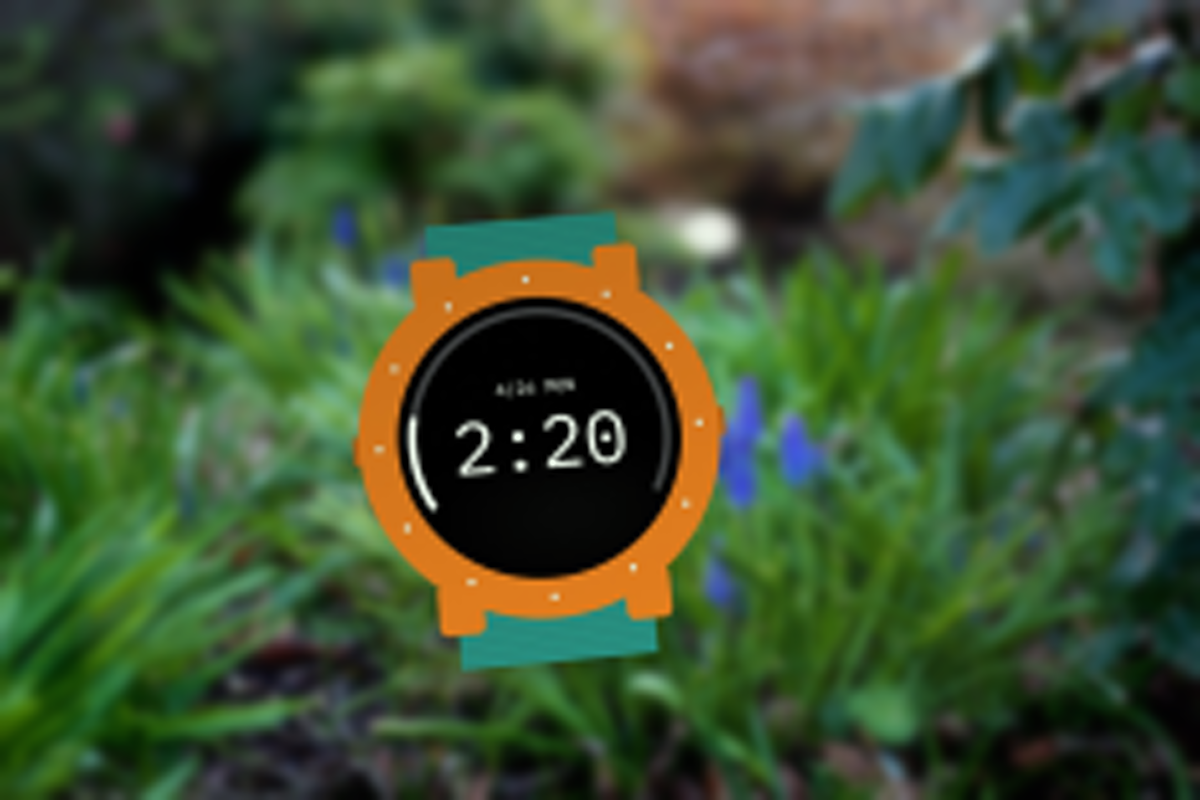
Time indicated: 2,20
